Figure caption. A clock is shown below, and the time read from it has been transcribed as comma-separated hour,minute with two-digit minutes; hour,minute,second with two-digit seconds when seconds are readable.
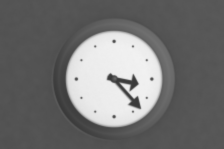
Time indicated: 3,23
